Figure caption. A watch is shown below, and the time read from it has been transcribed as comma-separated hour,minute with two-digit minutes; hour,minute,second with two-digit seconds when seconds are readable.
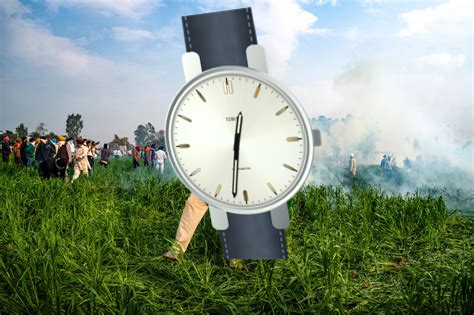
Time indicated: 12,32
